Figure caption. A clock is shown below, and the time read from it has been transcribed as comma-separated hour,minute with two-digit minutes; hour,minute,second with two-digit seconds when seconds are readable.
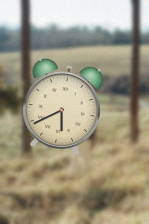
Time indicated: 5,39
